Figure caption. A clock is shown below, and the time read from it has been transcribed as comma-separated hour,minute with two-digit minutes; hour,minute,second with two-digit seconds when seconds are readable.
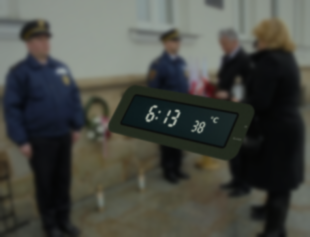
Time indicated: 6,13
